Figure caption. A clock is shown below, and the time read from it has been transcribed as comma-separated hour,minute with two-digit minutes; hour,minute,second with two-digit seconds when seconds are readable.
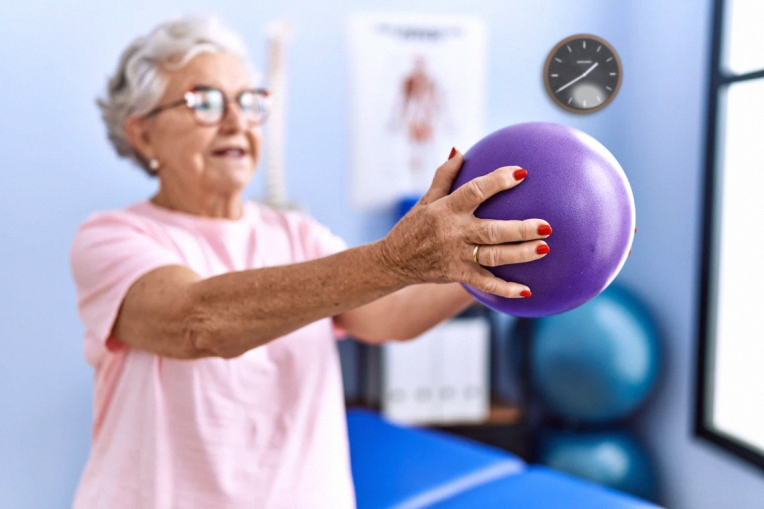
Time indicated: 1,40
